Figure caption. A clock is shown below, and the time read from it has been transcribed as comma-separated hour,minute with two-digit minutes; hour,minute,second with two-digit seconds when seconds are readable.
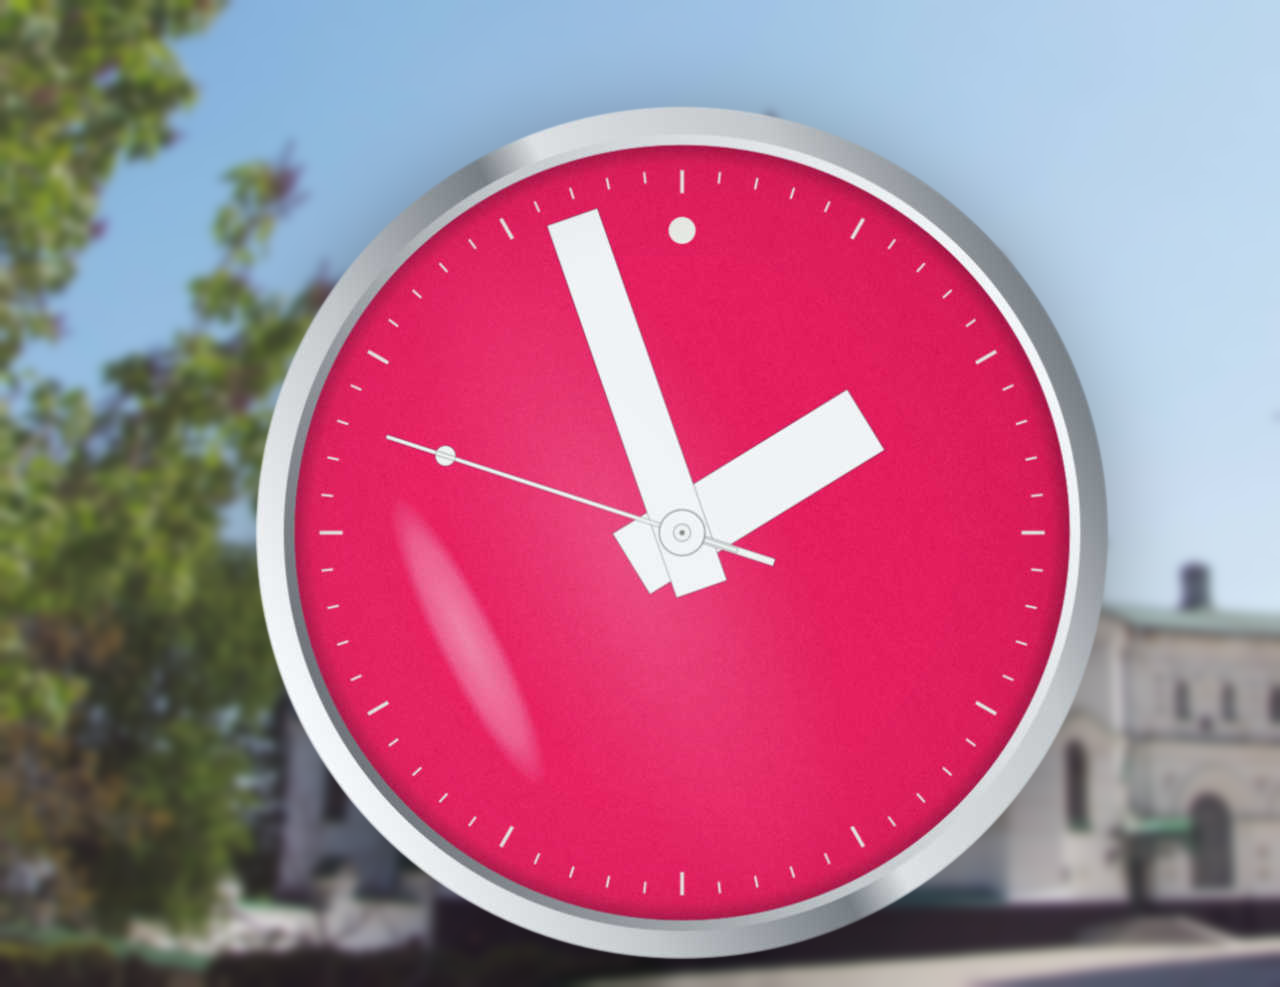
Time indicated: 1,56,48
